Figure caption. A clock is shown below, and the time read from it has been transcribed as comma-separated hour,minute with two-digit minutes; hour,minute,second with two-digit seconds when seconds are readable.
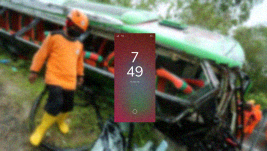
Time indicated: 7,49
